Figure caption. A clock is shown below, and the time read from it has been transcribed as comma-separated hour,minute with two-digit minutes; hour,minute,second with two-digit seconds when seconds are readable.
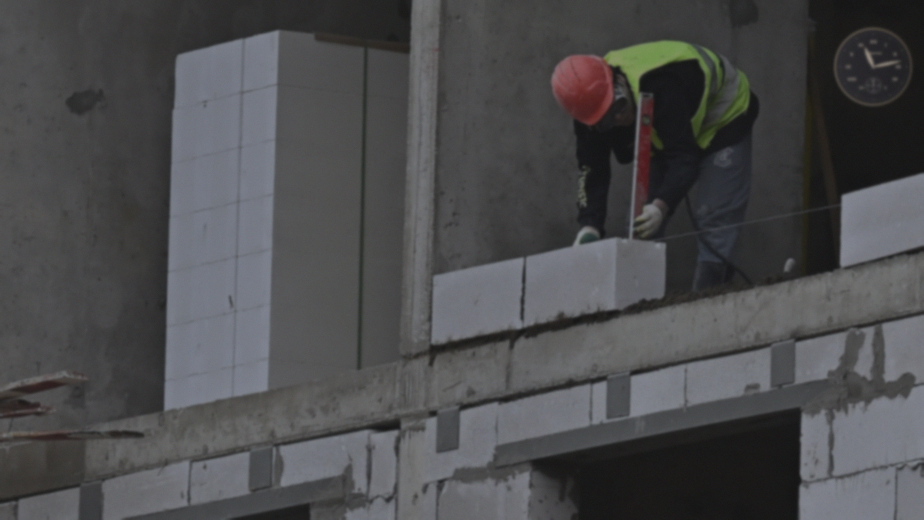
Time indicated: 11,13
